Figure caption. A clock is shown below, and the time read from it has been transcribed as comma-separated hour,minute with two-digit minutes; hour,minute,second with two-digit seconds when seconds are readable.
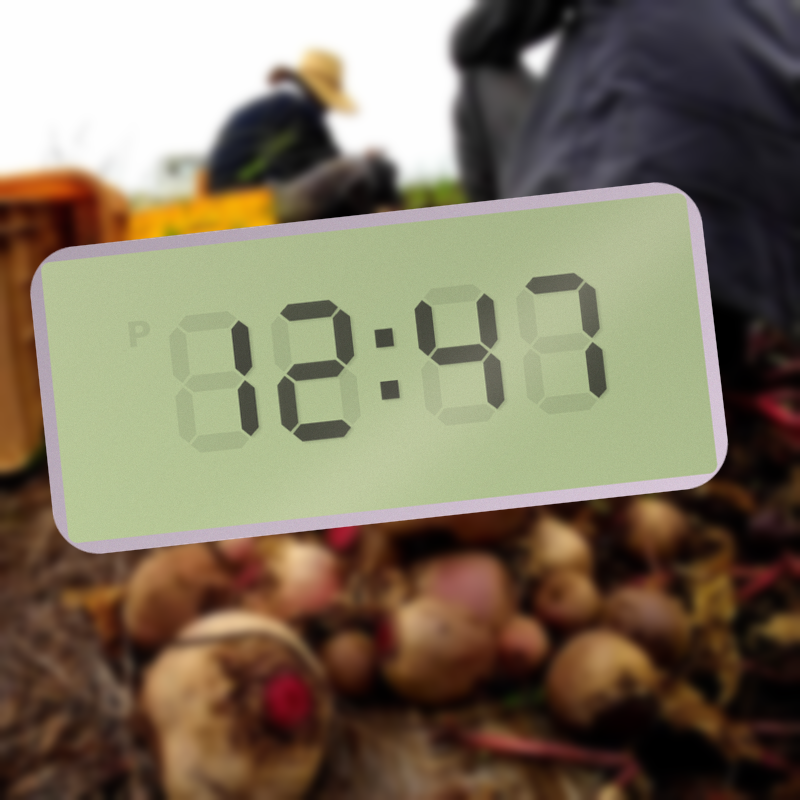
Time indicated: 12,47
